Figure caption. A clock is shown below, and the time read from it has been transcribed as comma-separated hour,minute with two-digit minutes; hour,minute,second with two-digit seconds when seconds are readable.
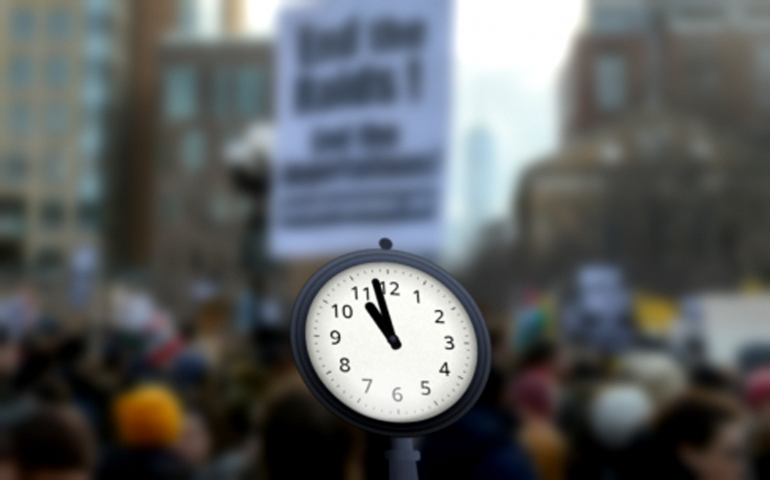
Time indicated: 10,58
